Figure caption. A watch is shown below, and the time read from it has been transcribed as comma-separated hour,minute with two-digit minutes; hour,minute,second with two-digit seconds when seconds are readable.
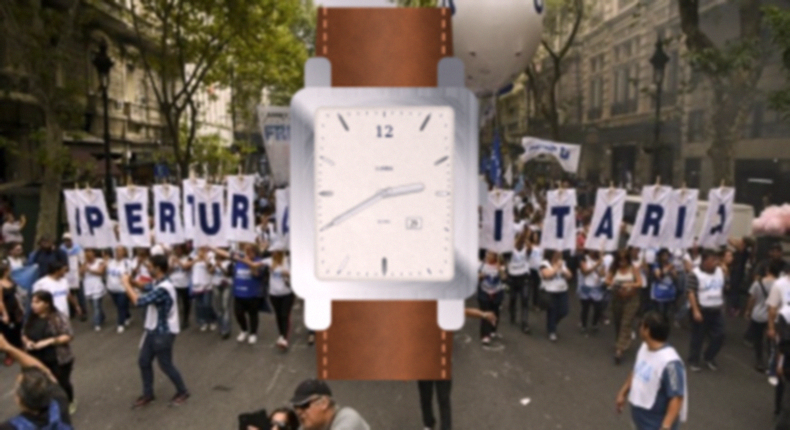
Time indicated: 2,40
